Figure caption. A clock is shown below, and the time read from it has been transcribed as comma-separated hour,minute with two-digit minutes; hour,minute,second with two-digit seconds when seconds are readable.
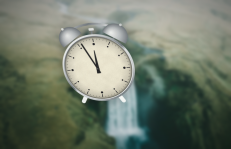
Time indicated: 11,56
